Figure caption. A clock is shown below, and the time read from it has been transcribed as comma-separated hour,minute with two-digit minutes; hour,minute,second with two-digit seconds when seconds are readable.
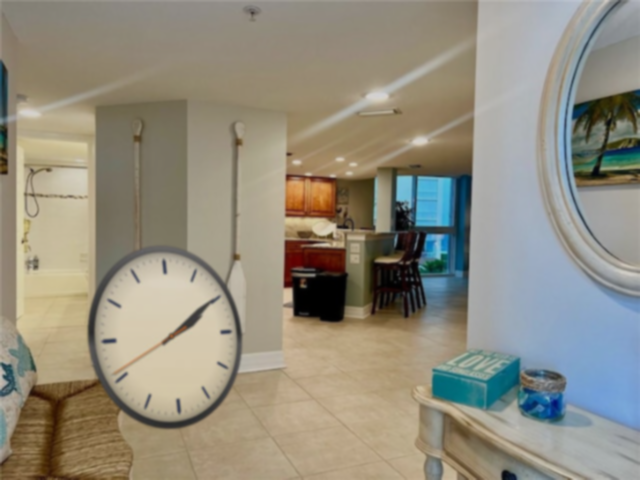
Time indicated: 2,09,41
